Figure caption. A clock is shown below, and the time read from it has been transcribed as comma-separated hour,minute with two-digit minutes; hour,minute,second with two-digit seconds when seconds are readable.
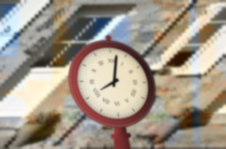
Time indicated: 8,02
